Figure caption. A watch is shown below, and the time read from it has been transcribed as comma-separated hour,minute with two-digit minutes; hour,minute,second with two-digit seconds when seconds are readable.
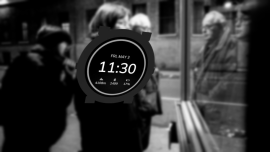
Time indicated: 11,30
